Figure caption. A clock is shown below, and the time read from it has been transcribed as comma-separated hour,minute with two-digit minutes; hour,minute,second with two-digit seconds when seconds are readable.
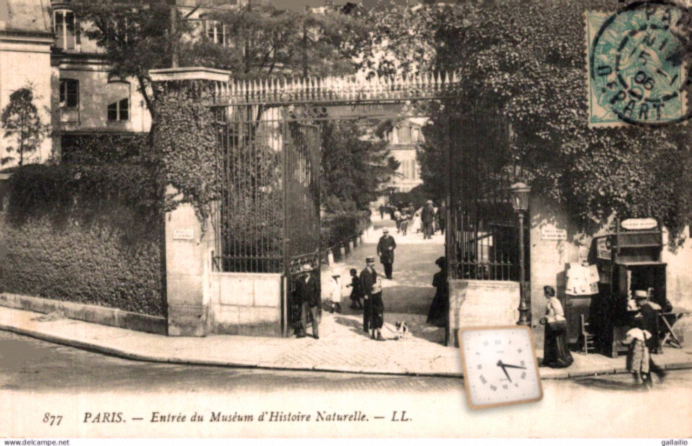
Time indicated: 5,17
